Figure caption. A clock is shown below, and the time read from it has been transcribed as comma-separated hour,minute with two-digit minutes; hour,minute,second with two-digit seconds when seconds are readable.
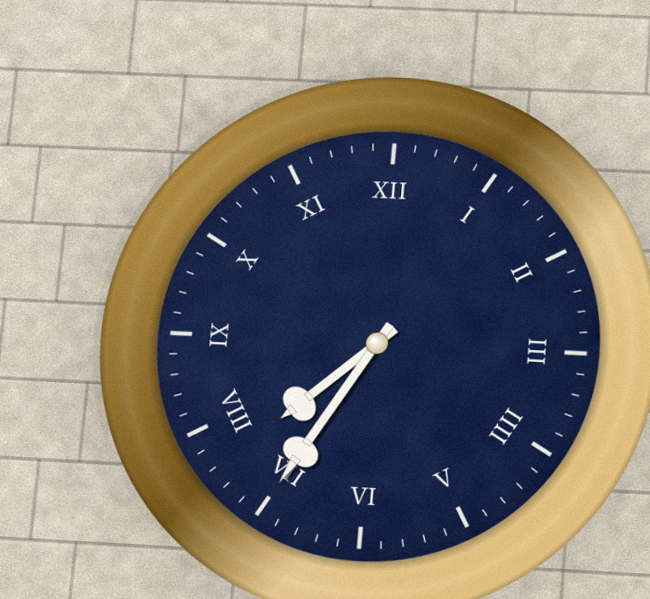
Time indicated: 7,35
